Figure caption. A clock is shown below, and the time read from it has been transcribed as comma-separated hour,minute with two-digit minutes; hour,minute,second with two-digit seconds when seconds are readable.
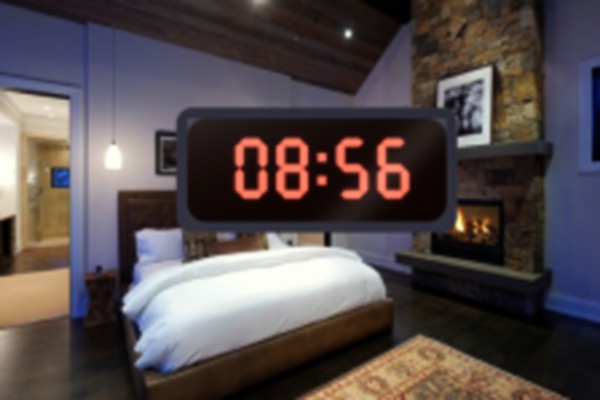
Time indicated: 8,56
